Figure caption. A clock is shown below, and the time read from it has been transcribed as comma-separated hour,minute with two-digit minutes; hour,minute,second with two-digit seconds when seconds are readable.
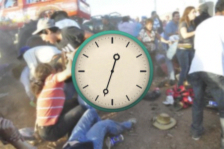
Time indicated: 12,33
